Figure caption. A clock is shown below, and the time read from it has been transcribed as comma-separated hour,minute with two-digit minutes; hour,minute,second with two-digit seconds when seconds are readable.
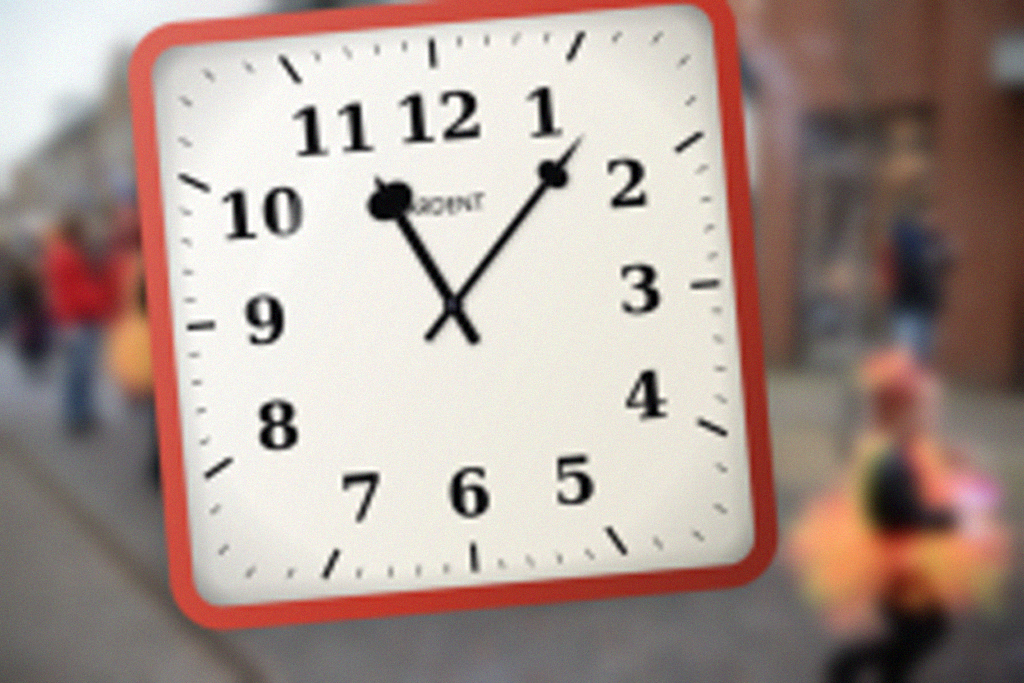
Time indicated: 11,07
